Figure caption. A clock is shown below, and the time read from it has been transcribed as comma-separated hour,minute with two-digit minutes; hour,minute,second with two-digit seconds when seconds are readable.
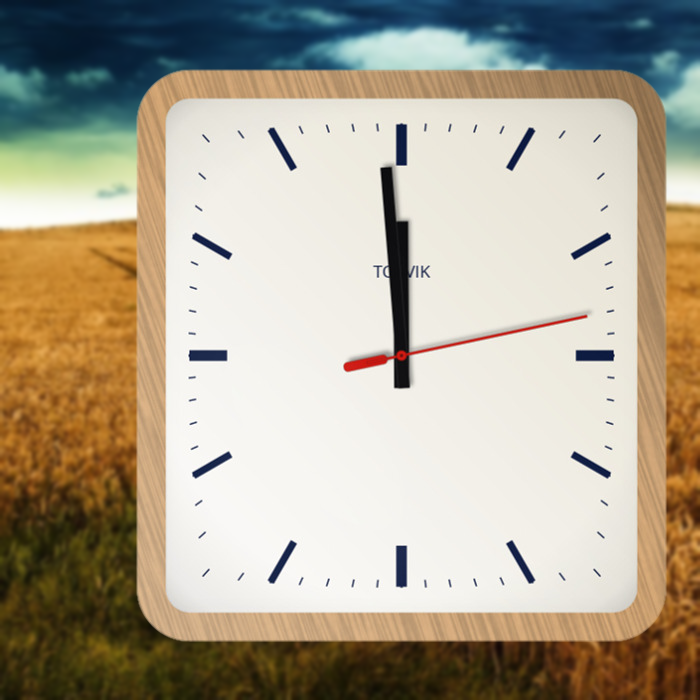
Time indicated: 11,59,13
